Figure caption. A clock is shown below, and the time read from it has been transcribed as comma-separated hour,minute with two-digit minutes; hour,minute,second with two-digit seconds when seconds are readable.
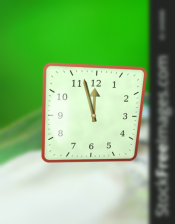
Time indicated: 11,57
